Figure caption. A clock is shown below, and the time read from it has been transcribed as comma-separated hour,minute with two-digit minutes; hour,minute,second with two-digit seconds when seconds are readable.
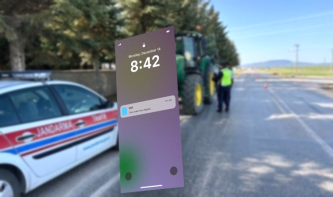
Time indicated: 8,42
